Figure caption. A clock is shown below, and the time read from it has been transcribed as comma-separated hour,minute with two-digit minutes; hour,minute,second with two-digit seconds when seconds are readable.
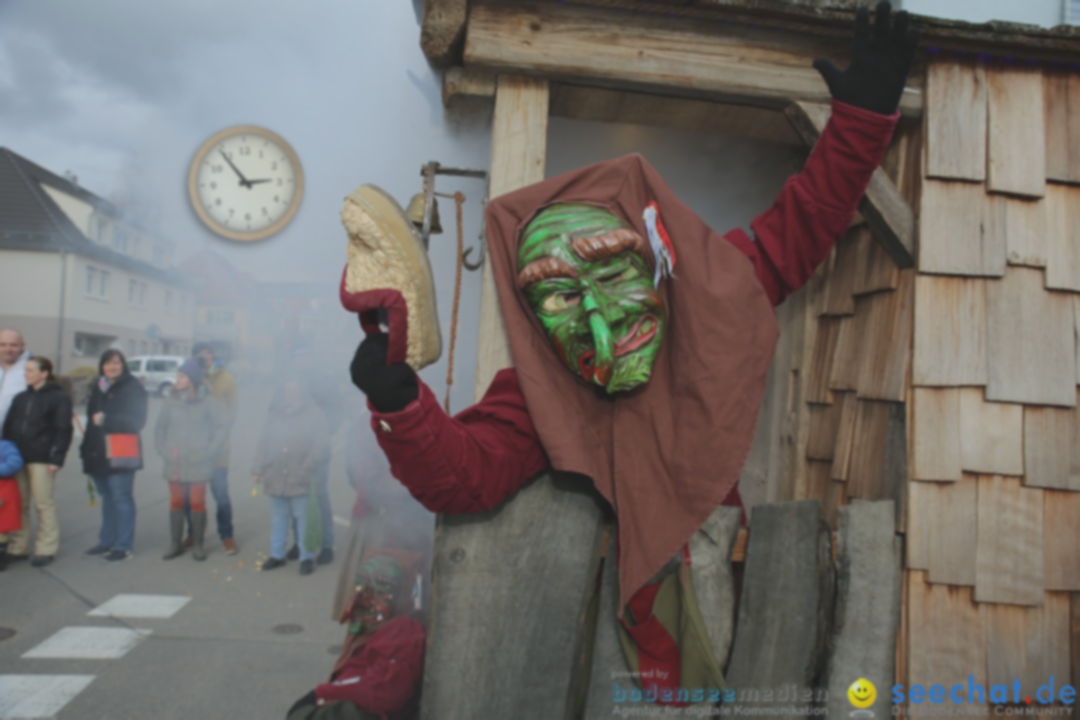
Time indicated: 2,54
